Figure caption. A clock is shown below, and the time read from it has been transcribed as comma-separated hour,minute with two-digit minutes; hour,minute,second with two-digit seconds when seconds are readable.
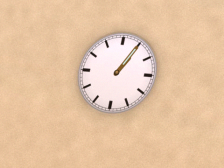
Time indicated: 1,05
